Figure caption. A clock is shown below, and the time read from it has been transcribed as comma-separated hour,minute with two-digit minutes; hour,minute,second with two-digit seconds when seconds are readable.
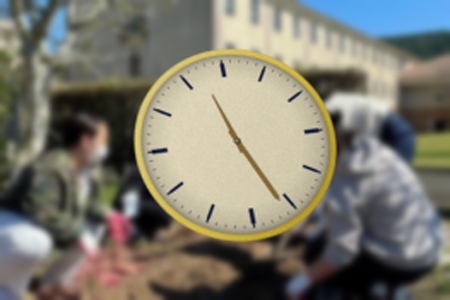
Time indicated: 11,26
